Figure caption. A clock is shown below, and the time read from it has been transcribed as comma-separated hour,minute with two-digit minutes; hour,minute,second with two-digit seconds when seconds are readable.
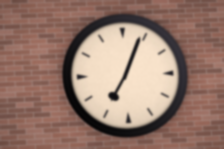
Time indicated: 7,04
